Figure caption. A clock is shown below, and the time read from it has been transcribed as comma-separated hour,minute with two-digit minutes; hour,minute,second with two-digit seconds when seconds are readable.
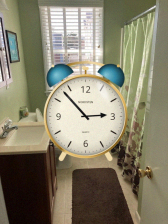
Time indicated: 2,53
